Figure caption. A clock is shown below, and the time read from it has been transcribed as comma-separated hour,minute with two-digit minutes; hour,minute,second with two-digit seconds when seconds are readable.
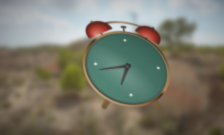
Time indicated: 6,43
